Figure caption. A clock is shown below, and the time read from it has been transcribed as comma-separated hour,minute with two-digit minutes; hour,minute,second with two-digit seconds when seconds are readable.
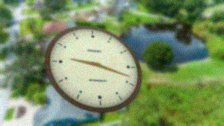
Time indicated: 9,18
